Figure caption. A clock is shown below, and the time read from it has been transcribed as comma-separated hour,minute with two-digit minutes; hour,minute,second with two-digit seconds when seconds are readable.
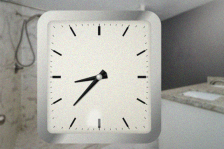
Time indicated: 8,37
